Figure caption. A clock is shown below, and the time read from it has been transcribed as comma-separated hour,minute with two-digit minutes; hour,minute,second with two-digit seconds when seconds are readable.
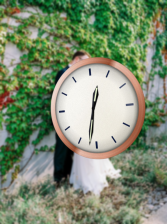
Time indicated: 12,32
